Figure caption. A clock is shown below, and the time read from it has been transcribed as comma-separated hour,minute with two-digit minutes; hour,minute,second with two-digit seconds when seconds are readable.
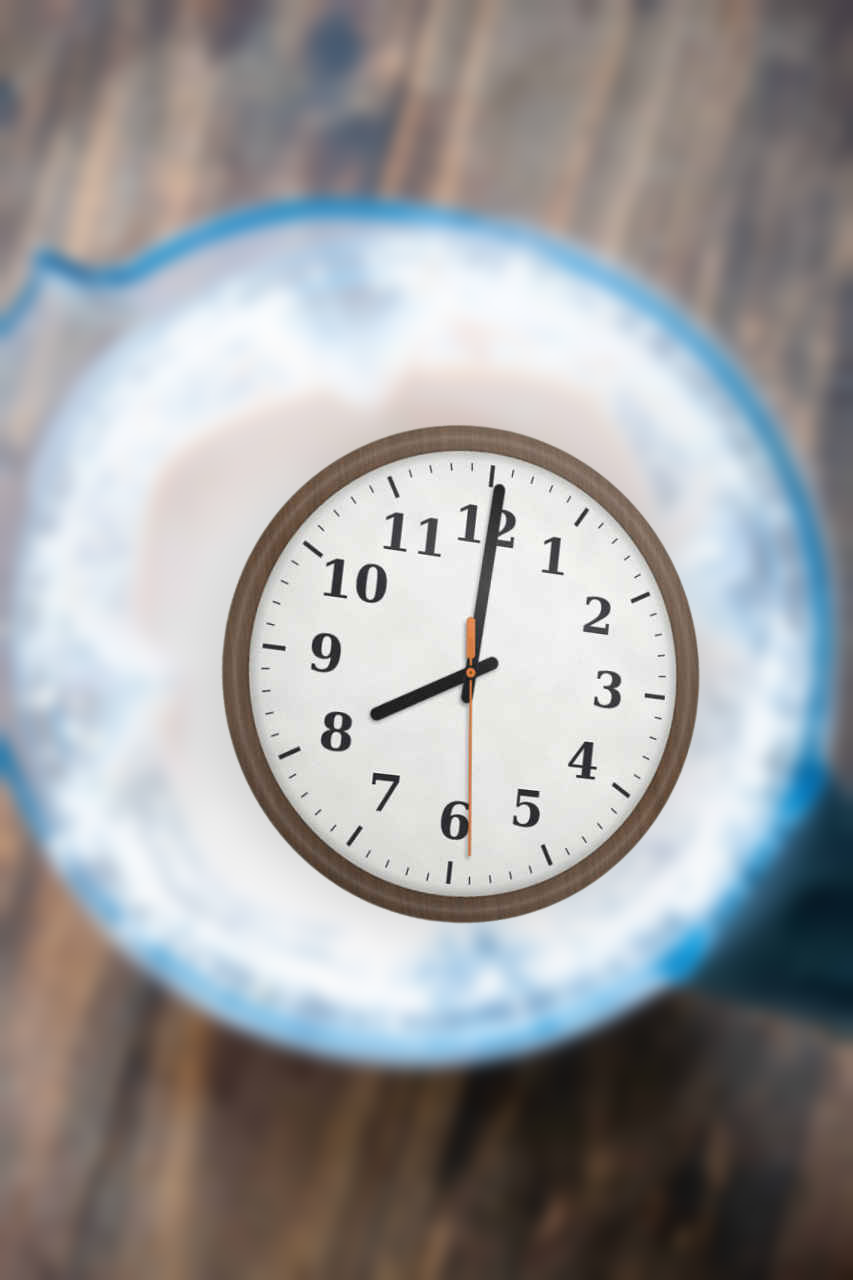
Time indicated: 8,00,29
